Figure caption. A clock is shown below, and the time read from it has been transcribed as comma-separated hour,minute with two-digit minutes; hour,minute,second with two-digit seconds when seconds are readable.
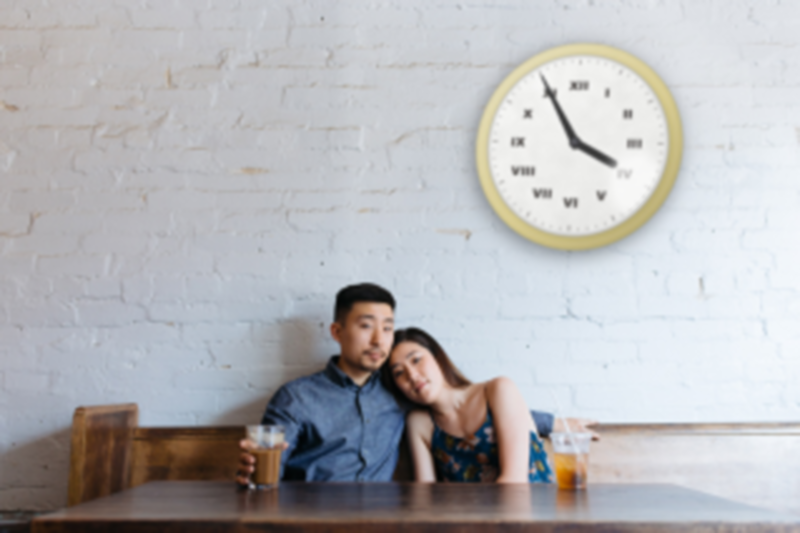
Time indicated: 3,55
